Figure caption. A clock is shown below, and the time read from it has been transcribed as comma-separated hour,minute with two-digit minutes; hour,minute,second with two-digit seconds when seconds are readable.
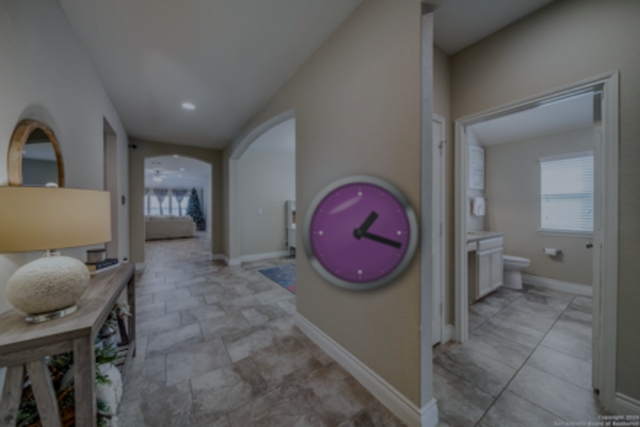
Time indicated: 1,18
